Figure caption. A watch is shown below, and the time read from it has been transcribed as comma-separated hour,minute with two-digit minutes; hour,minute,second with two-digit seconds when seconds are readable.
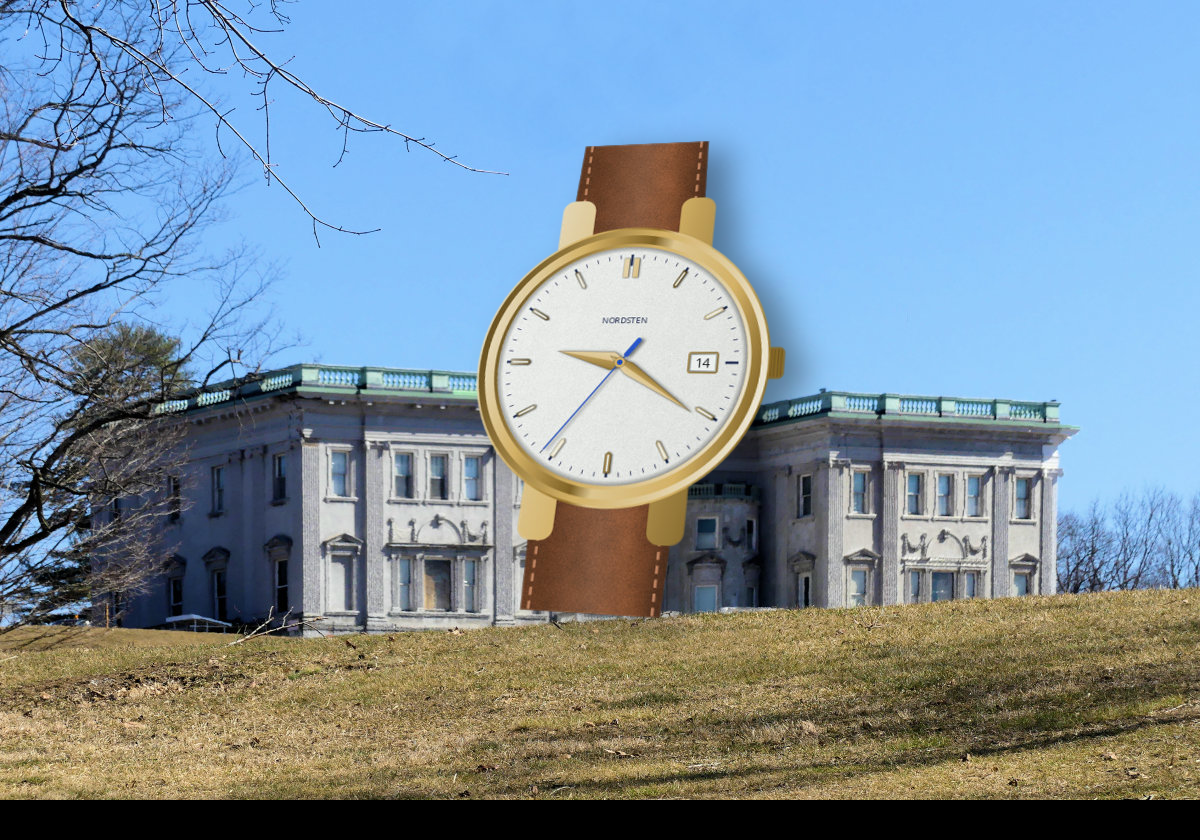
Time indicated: 9,20,36
